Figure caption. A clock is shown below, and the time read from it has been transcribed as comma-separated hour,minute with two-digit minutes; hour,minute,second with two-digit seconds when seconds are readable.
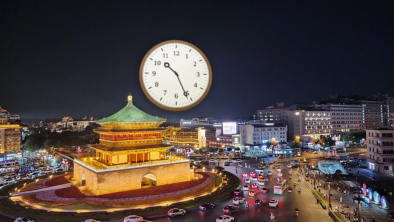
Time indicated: 10,26
